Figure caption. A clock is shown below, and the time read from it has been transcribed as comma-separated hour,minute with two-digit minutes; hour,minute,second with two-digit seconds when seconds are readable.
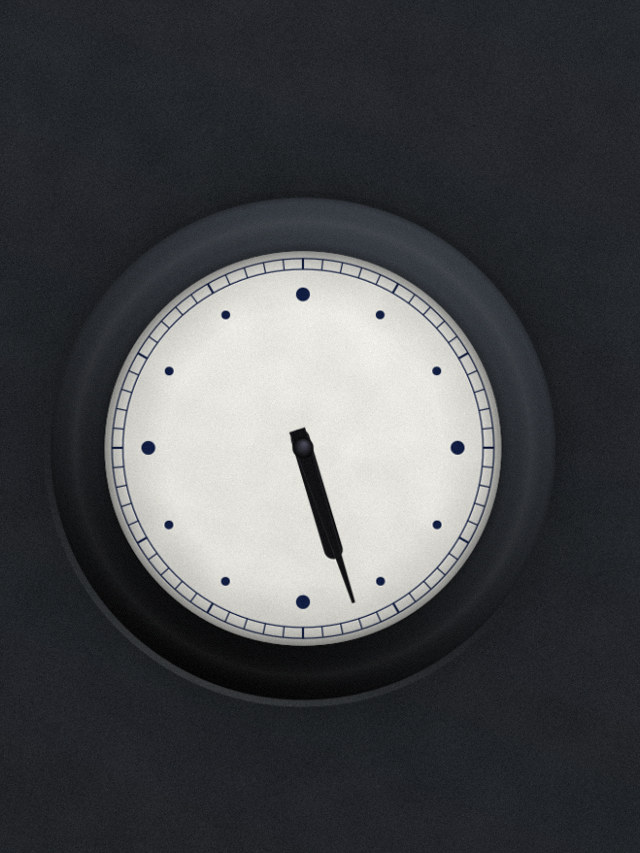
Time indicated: 5,27
